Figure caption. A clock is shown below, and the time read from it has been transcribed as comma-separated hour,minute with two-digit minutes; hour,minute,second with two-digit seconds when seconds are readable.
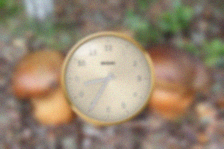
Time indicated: 8,35
